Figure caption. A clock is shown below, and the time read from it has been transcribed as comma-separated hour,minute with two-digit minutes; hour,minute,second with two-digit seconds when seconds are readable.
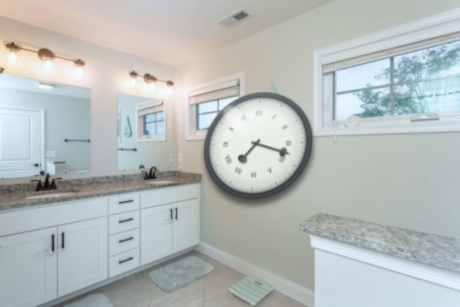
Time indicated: 7,18
